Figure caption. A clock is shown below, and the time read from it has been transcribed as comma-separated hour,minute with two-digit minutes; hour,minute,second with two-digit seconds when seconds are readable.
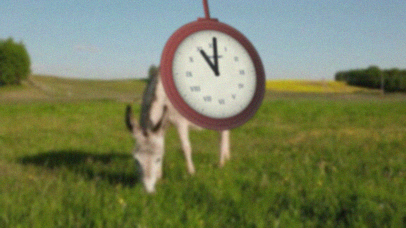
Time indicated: 11,01
